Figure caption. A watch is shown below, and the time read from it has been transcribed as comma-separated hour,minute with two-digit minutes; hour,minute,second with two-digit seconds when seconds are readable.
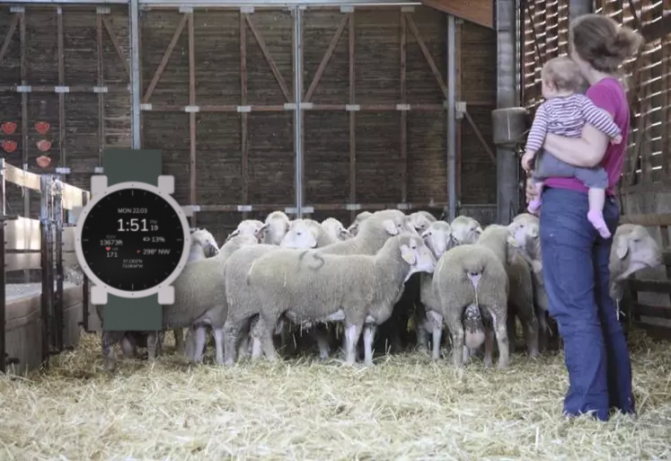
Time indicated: 1,51
